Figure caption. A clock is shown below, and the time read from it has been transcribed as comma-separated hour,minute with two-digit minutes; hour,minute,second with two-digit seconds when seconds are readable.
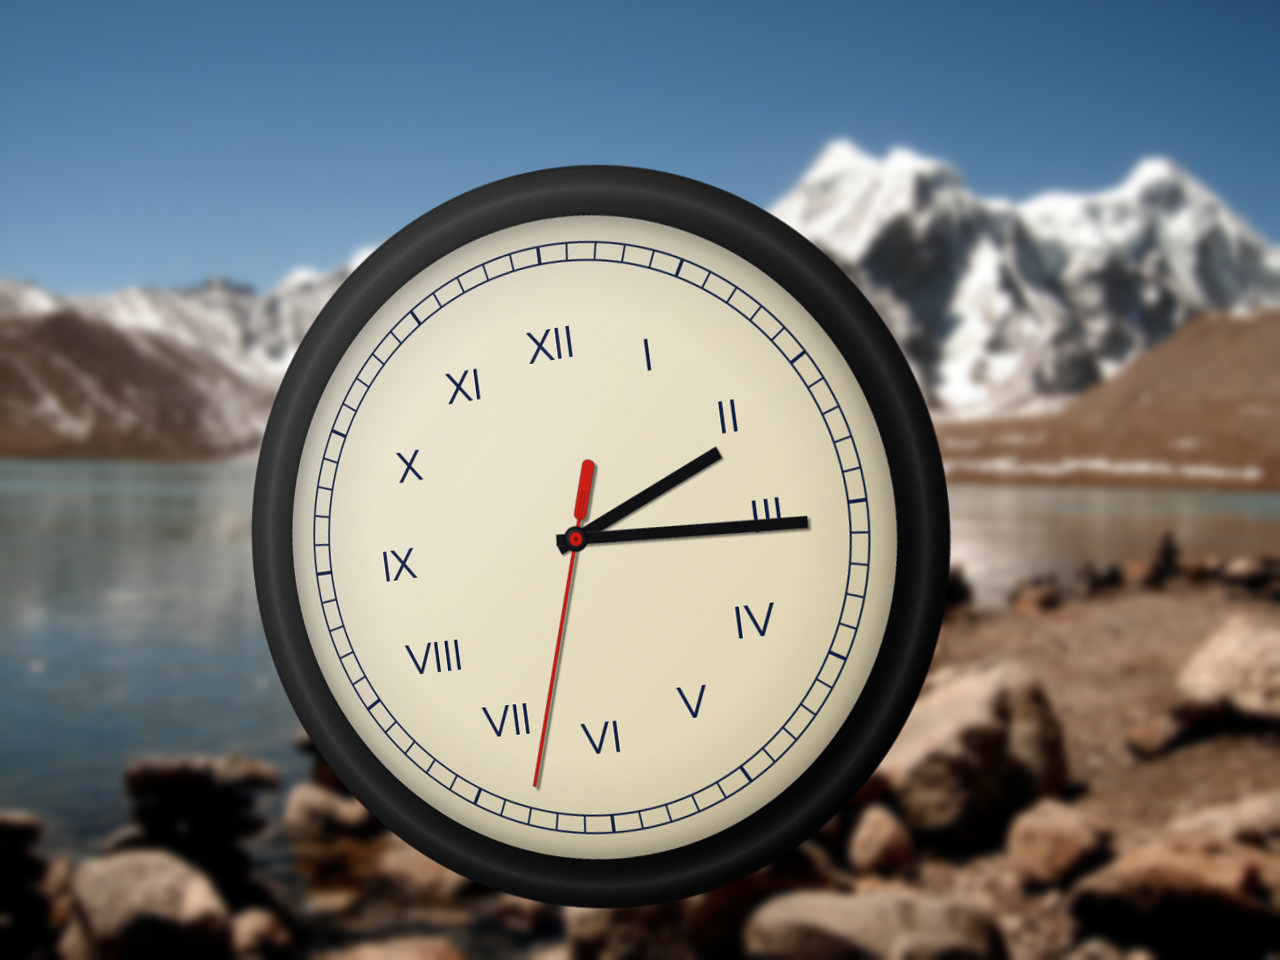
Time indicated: 2,15,33
